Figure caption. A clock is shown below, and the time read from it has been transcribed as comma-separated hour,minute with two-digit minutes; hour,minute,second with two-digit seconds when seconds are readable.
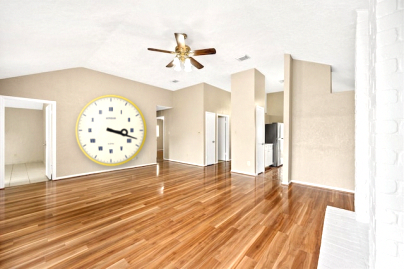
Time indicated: 3,18
